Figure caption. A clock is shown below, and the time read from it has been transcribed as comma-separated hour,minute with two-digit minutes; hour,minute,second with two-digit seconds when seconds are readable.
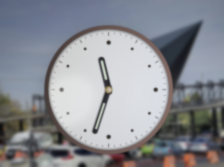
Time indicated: 11,33
